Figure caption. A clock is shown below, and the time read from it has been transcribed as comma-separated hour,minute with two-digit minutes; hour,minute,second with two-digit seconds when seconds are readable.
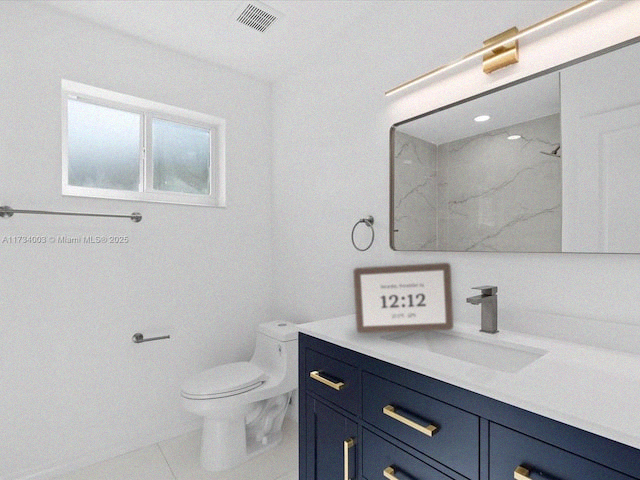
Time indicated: 12,12
